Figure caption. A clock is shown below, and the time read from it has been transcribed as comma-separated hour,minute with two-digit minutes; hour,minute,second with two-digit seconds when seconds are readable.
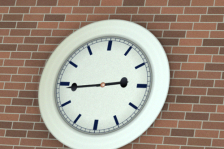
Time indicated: 2,44
